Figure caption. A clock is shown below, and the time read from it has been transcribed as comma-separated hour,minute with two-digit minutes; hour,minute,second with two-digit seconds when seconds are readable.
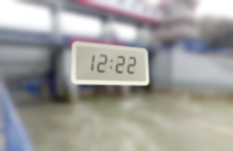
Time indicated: 12,22
